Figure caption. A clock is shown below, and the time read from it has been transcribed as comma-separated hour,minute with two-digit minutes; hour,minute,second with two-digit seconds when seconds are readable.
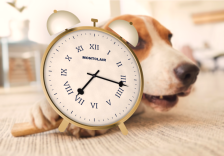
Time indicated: 7,17
